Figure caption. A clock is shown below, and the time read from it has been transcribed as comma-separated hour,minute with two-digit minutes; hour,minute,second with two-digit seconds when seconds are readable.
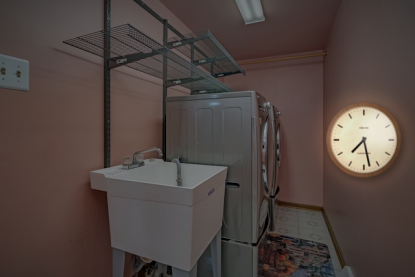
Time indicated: 7,28
